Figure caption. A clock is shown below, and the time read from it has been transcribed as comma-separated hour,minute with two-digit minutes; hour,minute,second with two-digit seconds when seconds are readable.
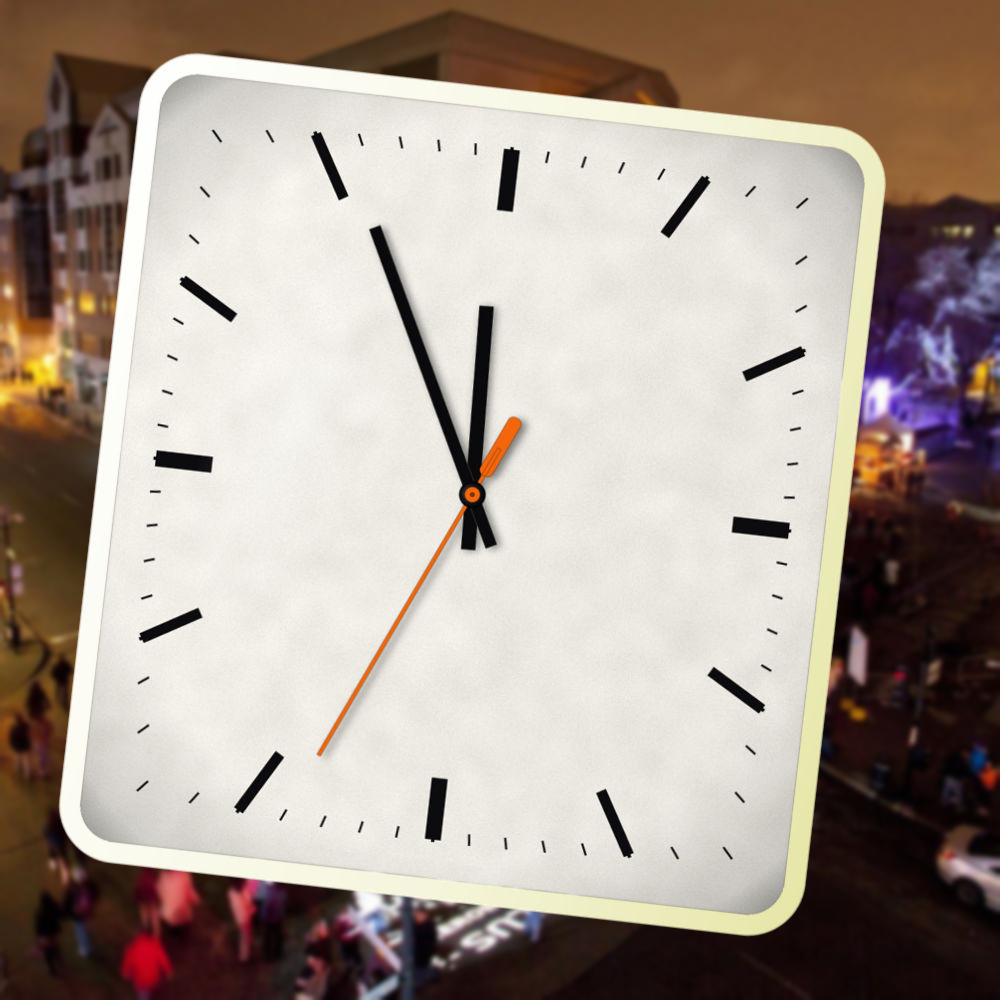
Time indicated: 11,55,34
